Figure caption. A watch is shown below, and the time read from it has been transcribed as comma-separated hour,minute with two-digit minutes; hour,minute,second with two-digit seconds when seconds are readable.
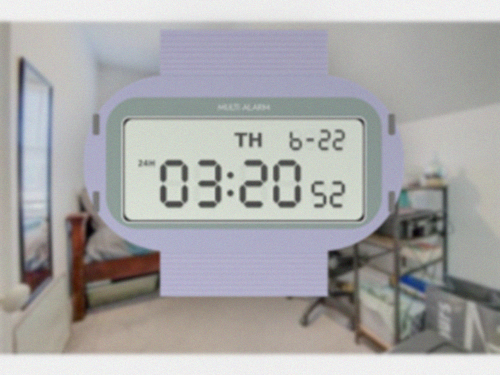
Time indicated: 3,20,52
